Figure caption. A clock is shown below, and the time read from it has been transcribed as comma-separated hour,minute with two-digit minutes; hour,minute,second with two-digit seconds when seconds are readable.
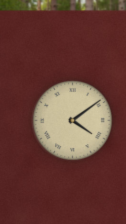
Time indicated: 4,09
